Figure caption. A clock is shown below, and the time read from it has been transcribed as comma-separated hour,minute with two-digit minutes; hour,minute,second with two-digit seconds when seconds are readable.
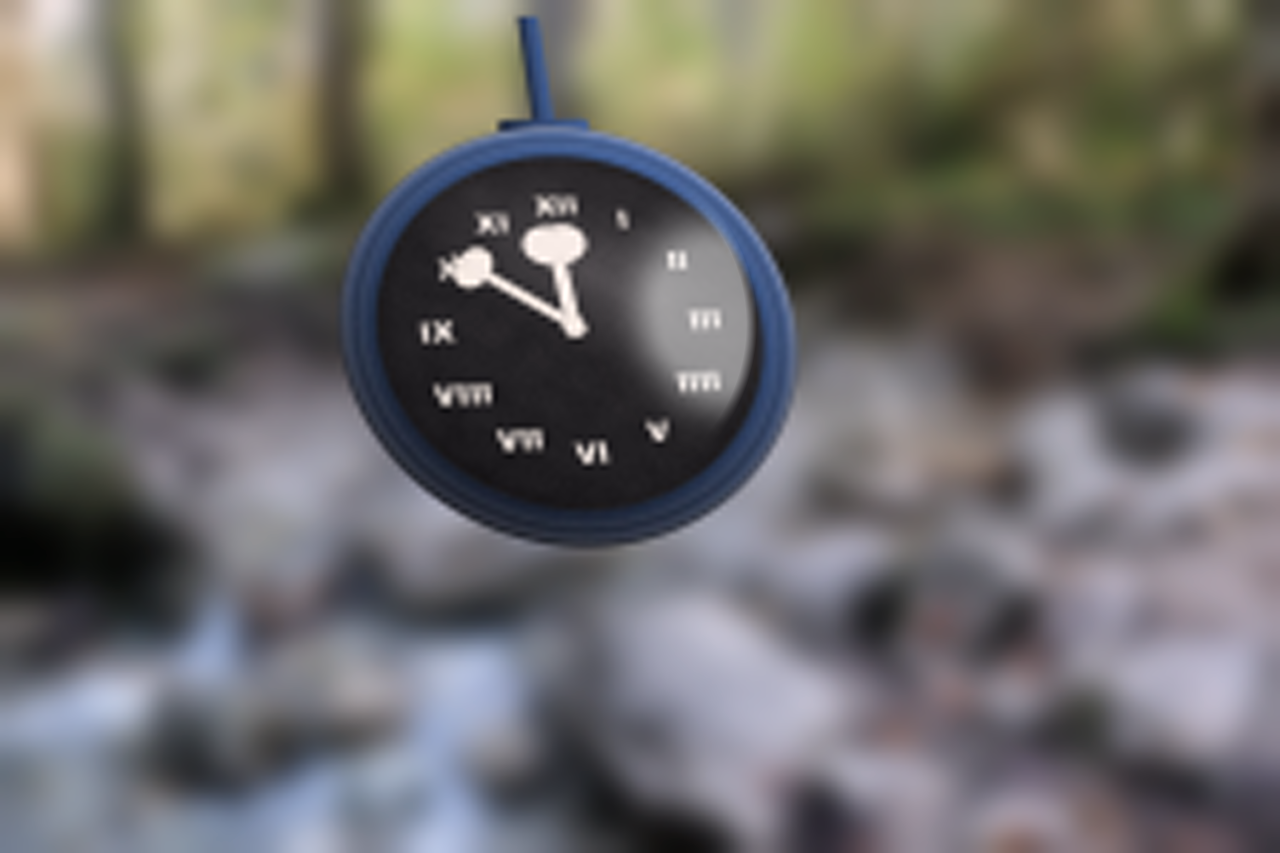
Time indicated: 11,51
